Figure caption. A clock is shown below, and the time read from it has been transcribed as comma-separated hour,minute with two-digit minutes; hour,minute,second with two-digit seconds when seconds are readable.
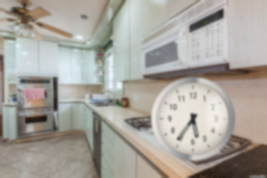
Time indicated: 5,36
